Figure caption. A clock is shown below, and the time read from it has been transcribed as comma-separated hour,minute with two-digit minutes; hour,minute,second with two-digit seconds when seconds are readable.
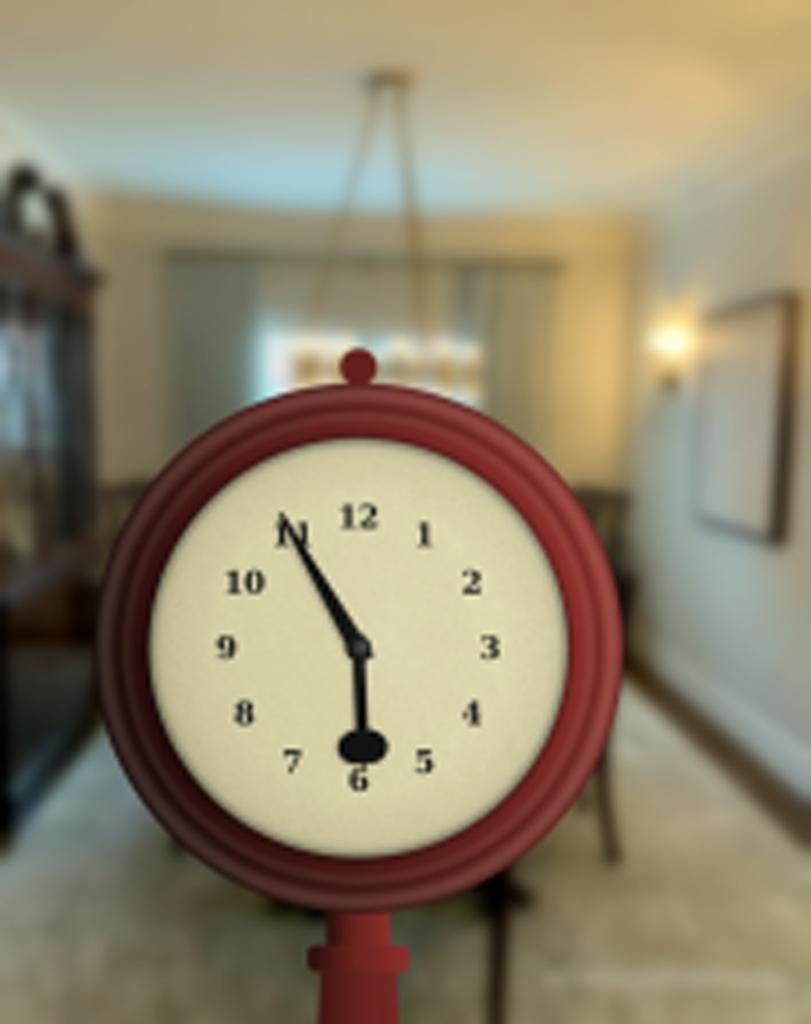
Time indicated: 5,55
